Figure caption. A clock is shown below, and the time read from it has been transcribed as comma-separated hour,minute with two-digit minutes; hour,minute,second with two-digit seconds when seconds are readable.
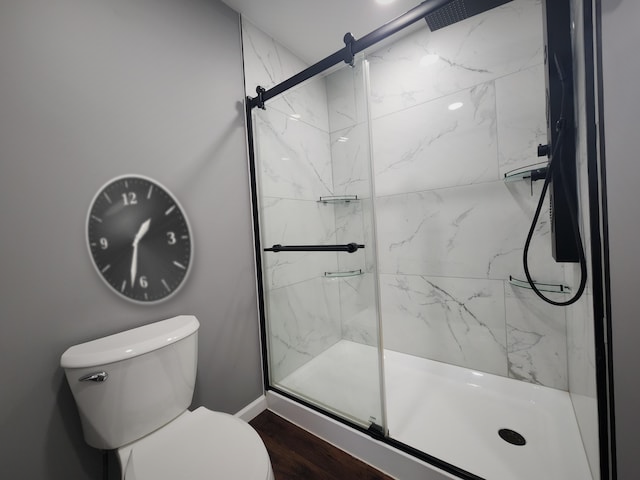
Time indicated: 1,33
